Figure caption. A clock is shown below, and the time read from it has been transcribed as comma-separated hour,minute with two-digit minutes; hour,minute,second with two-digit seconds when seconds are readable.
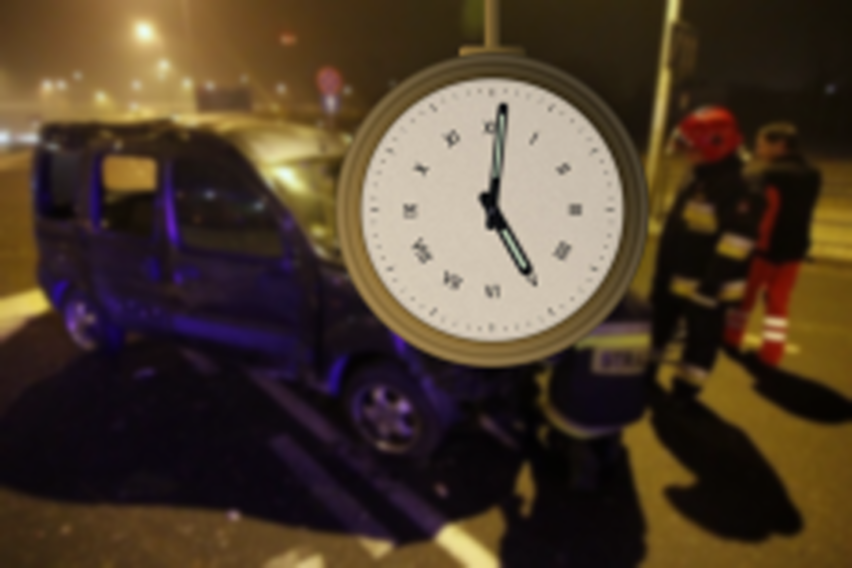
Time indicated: 5,01
